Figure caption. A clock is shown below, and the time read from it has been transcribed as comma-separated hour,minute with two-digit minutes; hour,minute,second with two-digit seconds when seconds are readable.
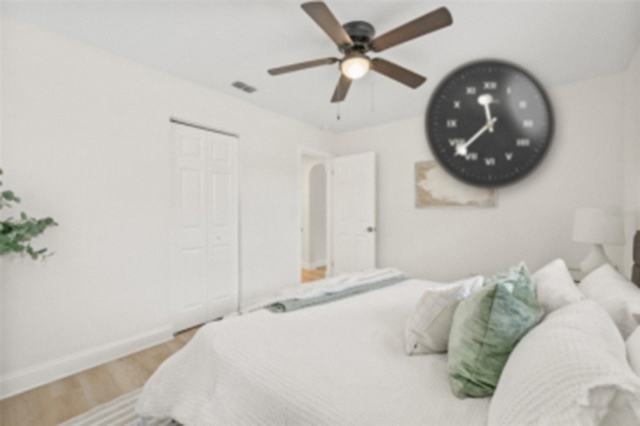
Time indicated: 11,38
